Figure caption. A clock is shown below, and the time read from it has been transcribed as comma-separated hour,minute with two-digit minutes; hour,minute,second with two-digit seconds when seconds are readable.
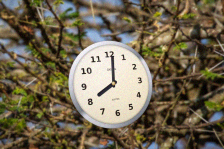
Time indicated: 8,01
